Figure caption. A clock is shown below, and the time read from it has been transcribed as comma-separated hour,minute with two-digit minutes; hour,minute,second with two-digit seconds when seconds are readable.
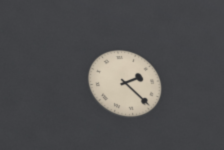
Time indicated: 2,24
